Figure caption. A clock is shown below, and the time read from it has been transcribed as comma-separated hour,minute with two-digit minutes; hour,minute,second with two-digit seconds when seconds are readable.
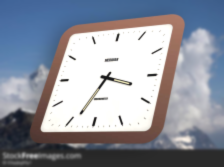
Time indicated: 3,34
